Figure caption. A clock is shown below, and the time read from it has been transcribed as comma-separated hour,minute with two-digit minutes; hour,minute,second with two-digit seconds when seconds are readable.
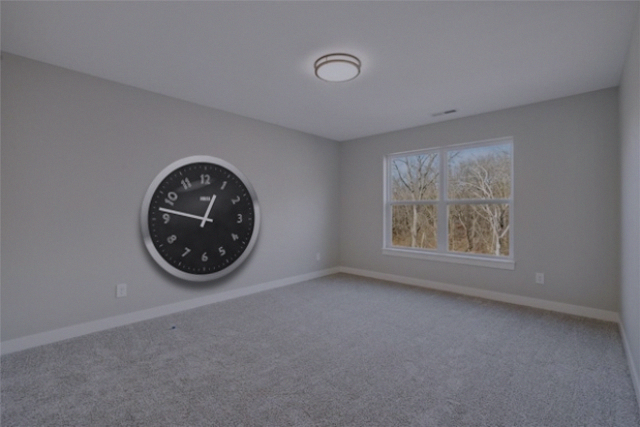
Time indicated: 12,47
